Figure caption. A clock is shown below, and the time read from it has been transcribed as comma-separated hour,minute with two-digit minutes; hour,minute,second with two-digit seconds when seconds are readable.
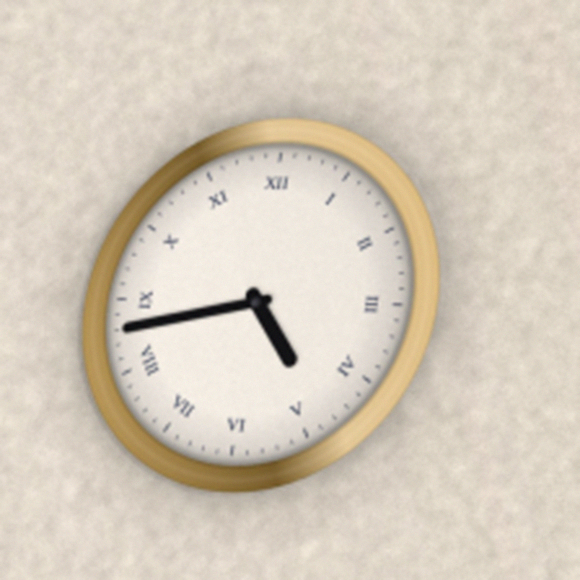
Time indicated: 4,43
